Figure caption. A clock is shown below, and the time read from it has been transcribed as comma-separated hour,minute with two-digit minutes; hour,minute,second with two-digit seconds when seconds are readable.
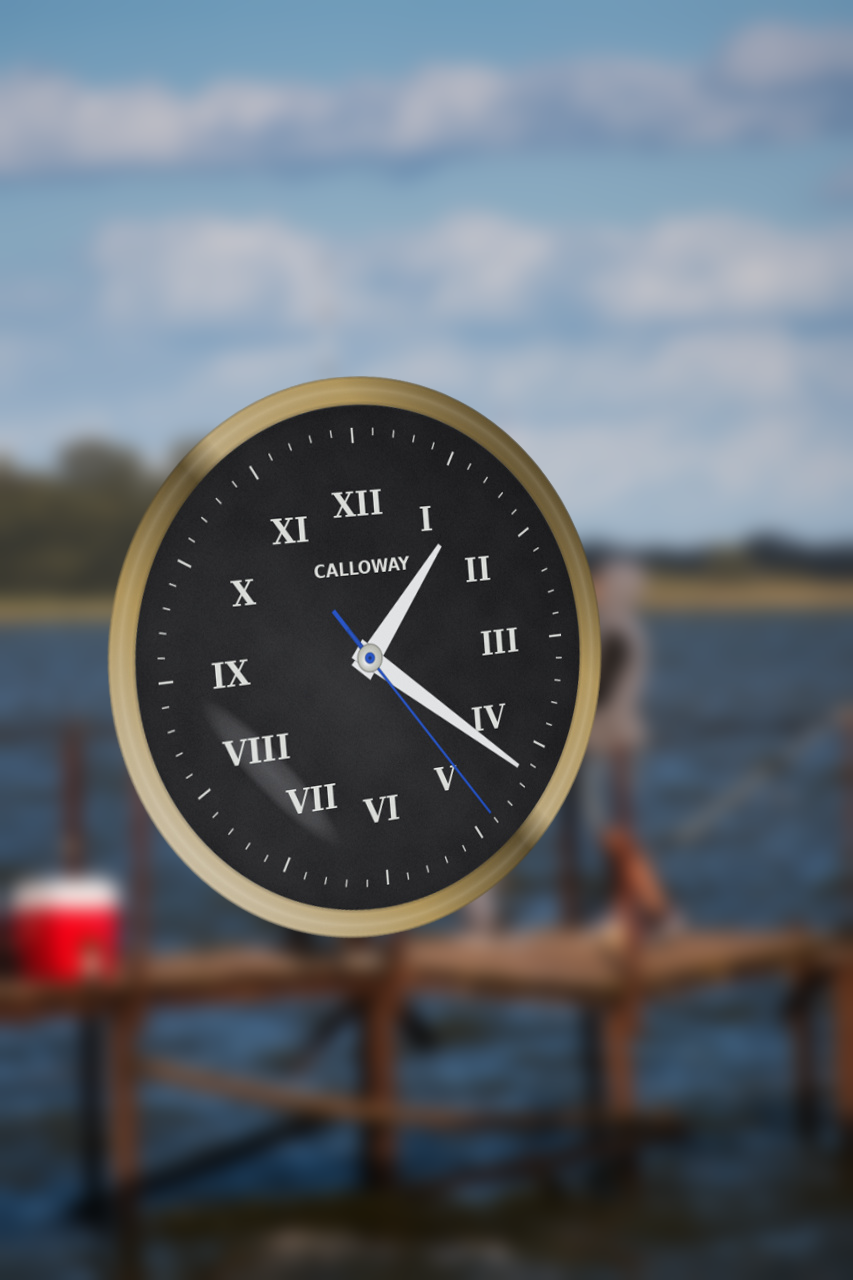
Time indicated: 1,21,24
